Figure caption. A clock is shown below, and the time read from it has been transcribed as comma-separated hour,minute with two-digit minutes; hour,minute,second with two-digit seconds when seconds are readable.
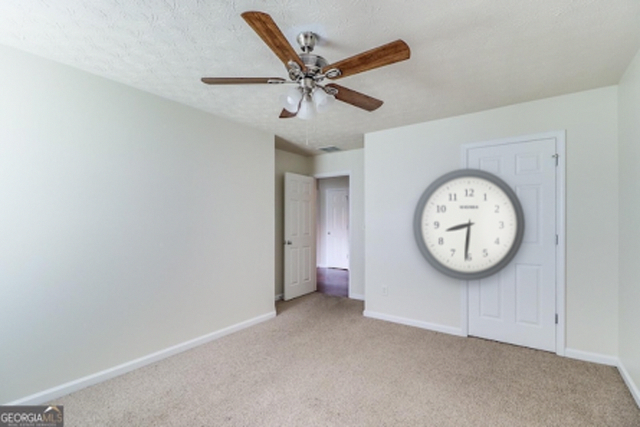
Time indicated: 8,31
